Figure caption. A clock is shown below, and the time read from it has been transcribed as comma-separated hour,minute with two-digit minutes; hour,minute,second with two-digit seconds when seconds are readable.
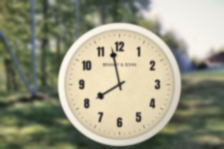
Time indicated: 7,58
